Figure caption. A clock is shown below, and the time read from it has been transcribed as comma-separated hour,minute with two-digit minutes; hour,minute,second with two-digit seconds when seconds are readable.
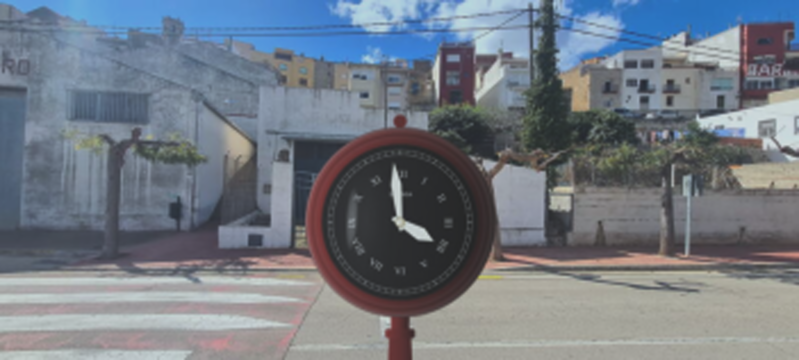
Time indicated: 3,59
